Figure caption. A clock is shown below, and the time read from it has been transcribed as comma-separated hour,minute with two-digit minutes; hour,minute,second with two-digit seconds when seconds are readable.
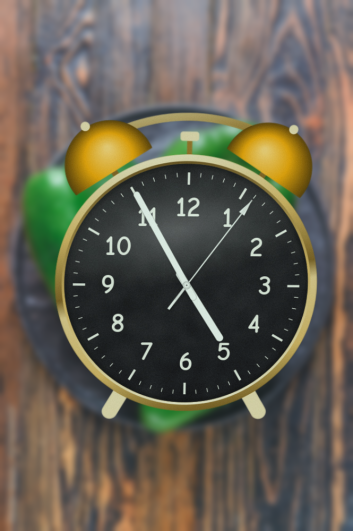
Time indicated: 4,55,06
